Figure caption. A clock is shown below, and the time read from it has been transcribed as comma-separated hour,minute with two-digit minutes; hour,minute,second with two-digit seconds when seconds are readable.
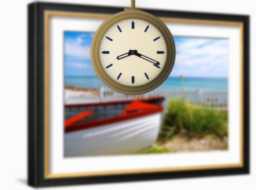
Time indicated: 8,19
